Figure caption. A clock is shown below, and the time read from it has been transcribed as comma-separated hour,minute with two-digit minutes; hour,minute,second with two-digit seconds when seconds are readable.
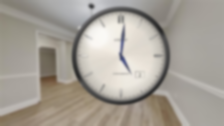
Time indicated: 5,01
